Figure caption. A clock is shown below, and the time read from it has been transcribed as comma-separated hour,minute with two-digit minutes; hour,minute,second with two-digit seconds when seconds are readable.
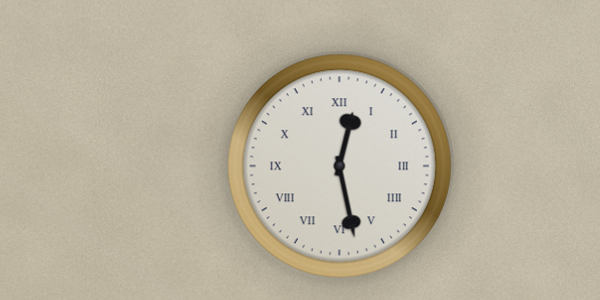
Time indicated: 12,28
